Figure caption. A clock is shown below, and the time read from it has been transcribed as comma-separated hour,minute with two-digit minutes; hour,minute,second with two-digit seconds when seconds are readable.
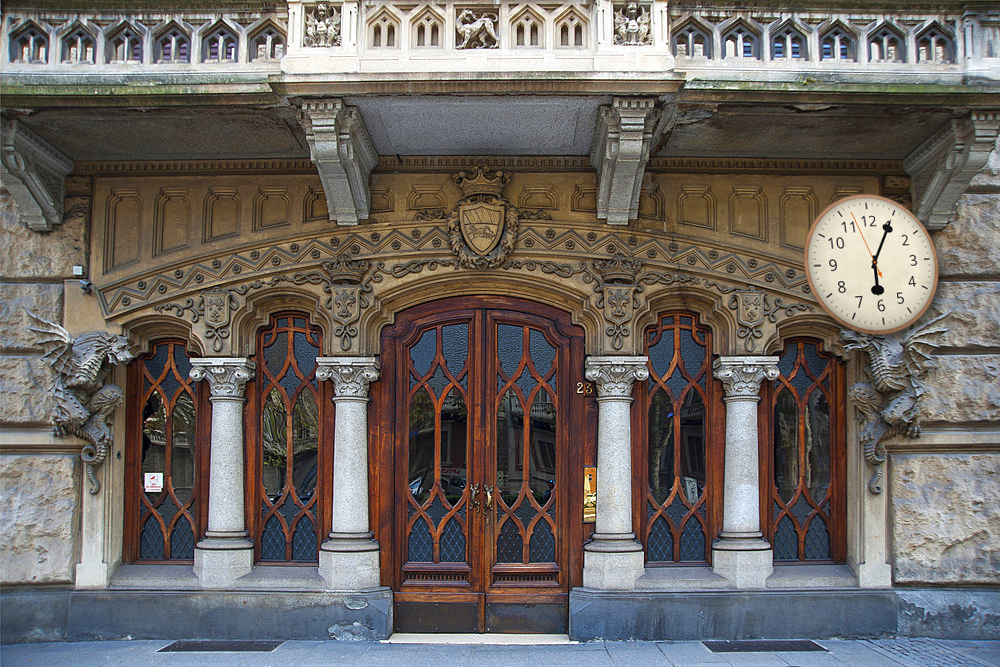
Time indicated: 6,04,57
